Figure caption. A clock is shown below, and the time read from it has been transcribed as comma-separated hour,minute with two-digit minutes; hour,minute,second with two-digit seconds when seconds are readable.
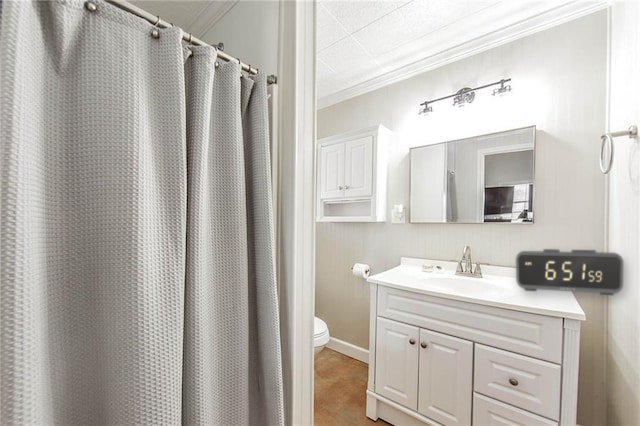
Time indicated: 6,51,59
